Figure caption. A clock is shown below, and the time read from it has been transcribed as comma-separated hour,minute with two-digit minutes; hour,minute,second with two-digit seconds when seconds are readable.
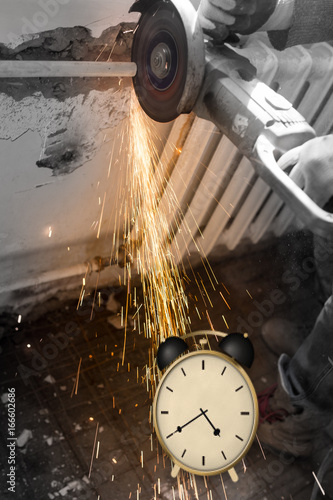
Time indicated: 4,40
